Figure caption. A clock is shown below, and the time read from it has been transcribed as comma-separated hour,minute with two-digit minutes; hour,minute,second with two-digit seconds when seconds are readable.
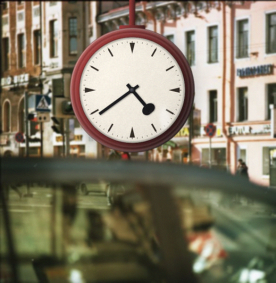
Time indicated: 4,39
